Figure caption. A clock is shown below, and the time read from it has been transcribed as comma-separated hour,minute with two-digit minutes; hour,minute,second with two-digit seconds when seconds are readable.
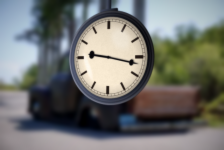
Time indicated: 9,17
